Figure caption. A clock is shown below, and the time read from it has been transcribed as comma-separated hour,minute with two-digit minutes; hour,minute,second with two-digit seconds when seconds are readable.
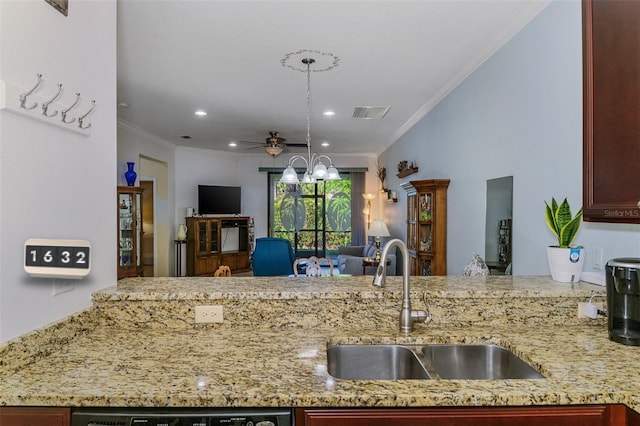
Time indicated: 16,32
